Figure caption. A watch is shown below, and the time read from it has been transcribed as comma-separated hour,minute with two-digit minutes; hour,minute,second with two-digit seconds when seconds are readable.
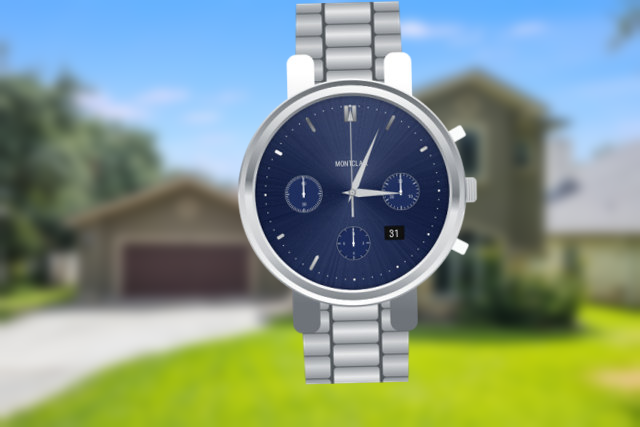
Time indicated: 3,04
